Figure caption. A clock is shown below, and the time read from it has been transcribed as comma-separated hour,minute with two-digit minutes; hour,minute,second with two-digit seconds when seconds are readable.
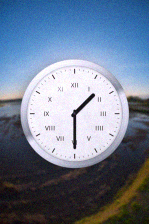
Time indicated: 1,30
